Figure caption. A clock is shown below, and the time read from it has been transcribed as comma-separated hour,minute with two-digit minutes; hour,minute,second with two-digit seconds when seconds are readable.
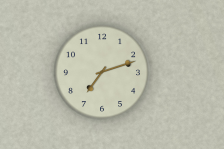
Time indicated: 7,12
